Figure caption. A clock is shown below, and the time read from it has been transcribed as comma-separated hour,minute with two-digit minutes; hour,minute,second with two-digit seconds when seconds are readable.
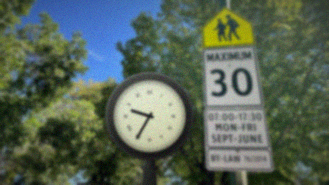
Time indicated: 9,35
